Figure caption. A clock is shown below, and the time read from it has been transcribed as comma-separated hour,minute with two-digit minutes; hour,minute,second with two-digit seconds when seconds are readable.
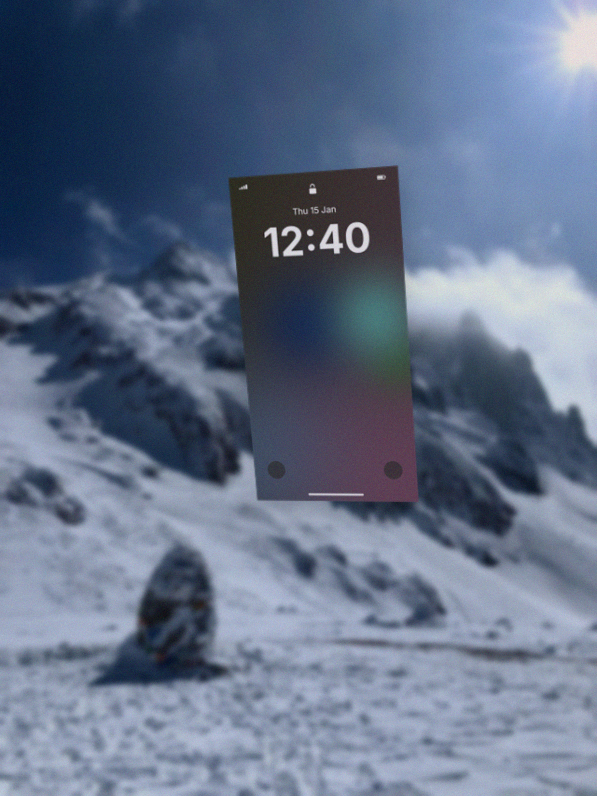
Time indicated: 12,40
